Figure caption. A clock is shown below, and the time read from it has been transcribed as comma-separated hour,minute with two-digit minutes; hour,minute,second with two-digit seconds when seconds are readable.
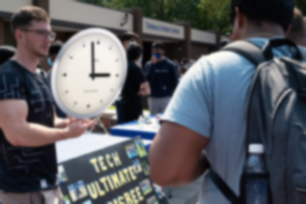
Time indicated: 2,58
